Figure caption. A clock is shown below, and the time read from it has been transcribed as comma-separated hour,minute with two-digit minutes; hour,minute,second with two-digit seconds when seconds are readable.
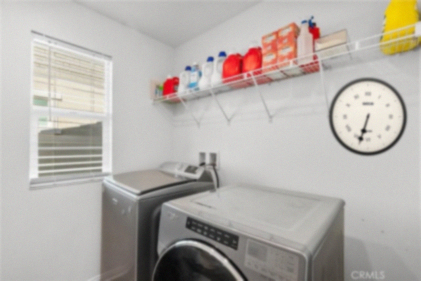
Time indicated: 6,33
